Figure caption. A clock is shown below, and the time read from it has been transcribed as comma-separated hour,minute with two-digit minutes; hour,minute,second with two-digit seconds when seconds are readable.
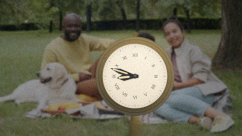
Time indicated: 8,48
